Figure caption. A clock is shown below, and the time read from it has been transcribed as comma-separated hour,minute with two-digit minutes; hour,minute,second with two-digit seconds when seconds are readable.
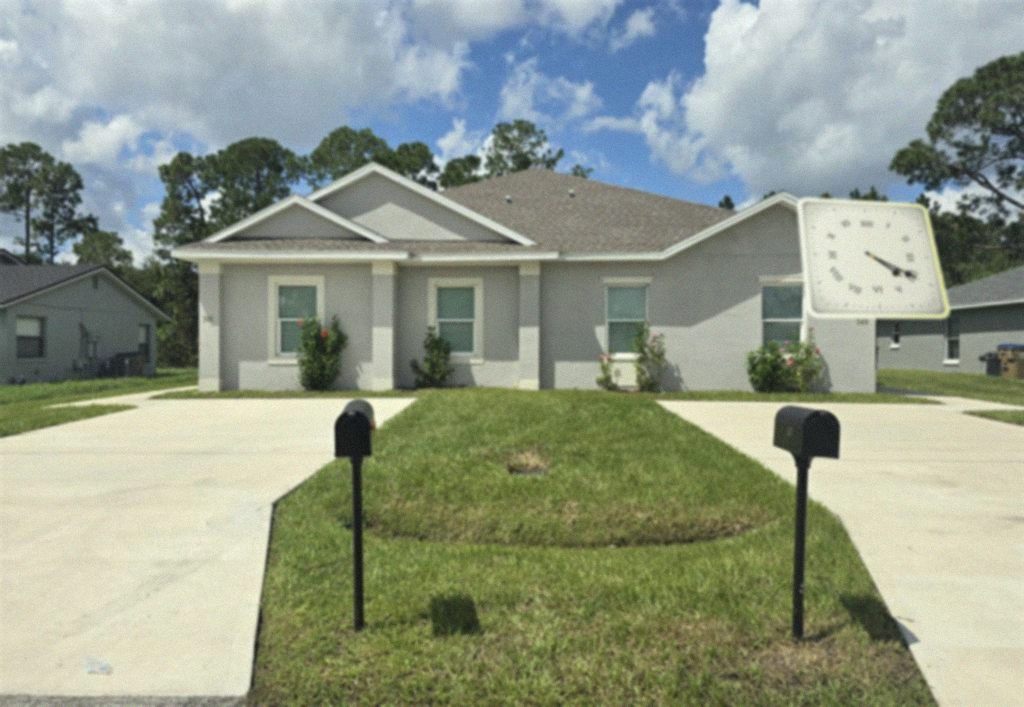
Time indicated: 4,20
